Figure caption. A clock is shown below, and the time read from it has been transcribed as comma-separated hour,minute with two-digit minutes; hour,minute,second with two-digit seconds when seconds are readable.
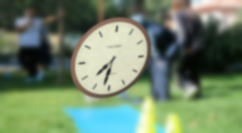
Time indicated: 7,32
